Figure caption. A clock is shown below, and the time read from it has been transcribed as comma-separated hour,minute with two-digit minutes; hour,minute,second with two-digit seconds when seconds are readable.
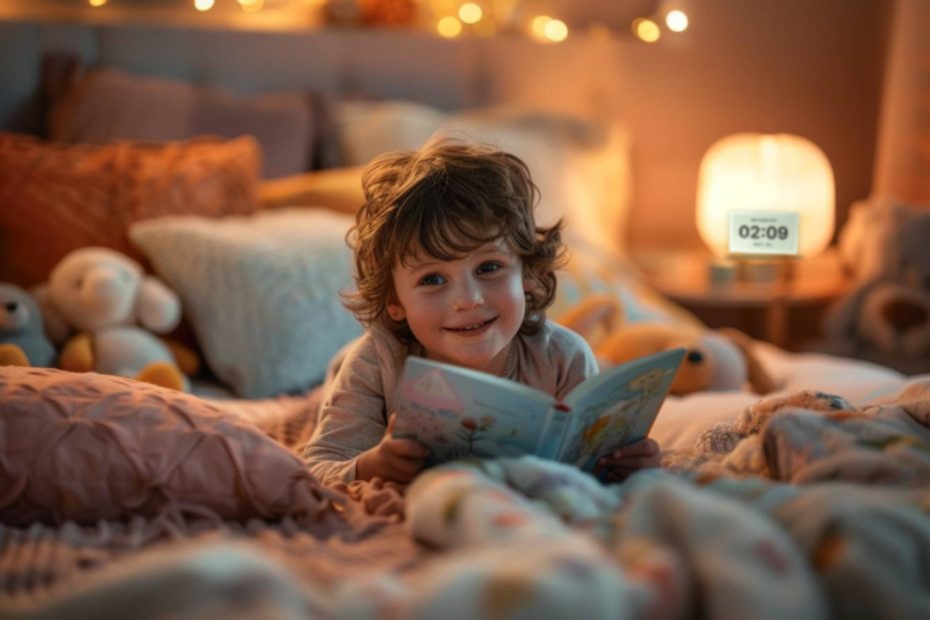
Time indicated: 2,09
